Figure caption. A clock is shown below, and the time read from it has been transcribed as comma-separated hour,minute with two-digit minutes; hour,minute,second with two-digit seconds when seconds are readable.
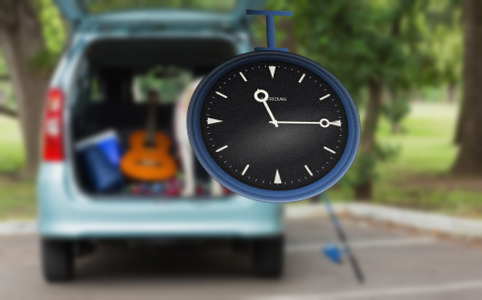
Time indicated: 11,15
